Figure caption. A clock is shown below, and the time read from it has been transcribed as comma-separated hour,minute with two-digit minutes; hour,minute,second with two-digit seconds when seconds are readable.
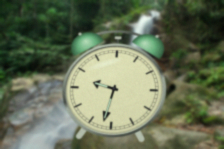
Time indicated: 9,32
